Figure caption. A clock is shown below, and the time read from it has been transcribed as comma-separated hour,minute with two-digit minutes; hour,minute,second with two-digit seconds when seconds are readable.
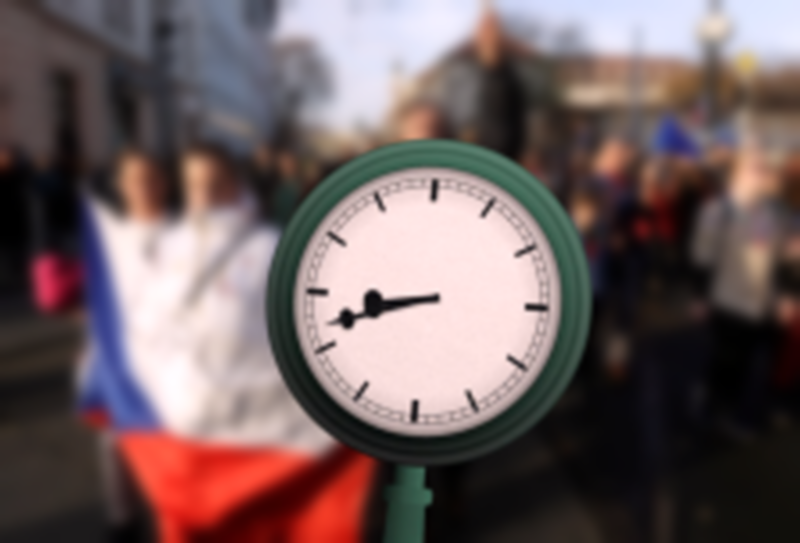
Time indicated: 8,42
